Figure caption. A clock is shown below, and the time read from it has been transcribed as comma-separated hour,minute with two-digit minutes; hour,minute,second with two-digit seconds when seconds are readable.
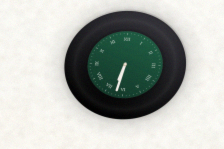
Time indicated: 6,32
